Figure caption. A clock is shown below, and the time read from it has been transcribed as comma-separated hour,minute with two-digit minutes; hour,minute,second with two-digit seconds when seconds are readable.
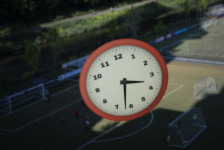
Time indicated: 3,32
